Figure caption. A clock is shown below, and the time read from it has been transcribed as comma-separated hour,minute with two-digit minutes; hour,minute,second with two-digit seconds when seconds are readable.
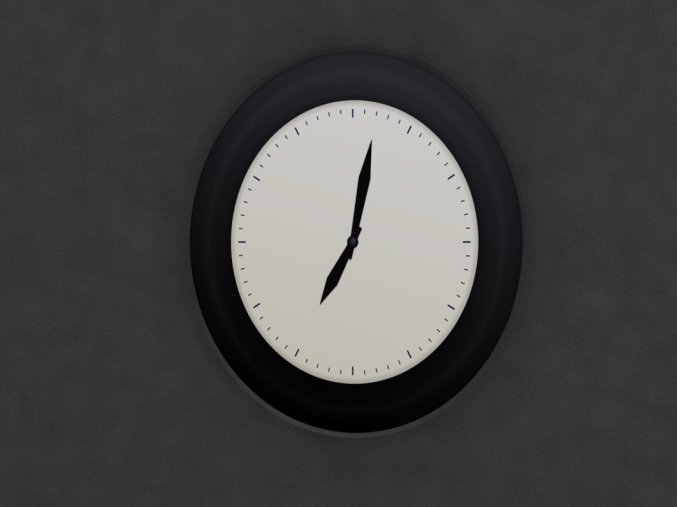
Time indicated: 7,02
